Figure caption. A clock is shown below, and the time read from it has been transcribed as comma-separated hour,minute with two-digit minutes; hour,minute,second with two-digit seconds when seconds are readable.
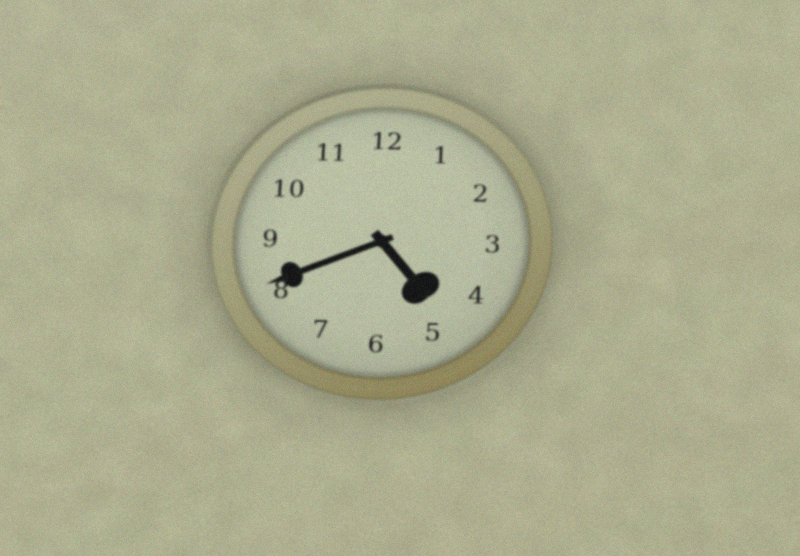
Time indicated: 4,41
